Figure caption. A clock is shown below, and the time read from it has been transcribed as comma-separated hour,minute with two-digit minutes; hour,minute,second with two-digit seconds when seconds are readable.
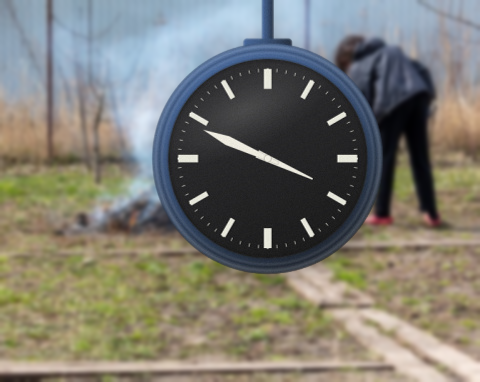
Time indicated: 3,49
